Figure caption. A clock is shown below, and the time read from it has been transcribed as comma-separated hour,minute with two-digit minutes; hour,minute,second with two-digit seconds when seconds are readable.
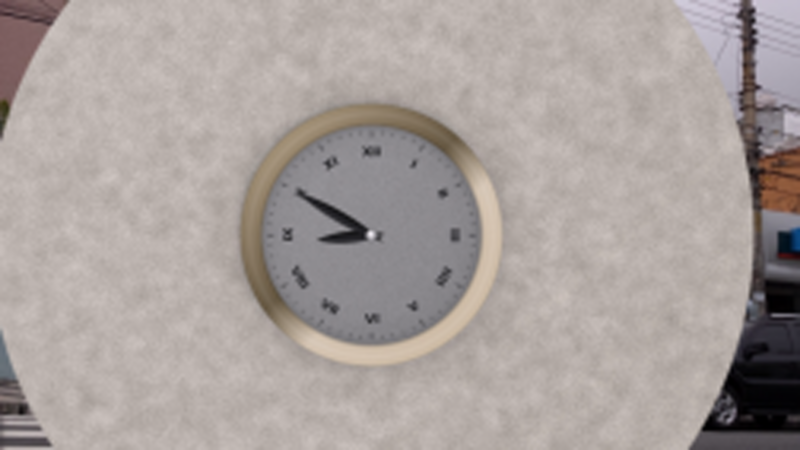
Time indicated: 8,50
